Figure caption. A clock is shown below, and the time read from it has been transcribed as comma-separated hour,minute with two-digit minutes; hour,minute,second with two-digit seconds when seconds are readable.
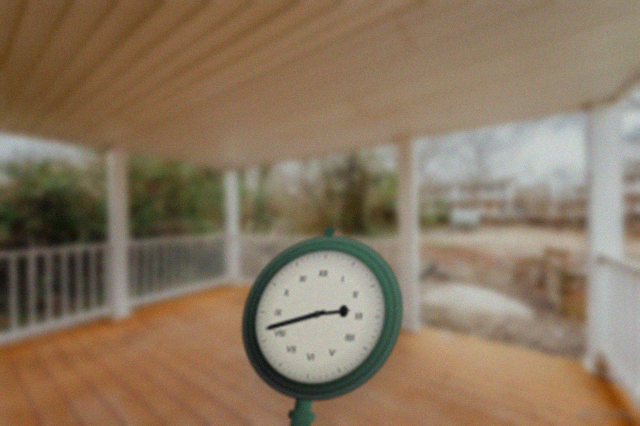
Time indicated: 2,42
